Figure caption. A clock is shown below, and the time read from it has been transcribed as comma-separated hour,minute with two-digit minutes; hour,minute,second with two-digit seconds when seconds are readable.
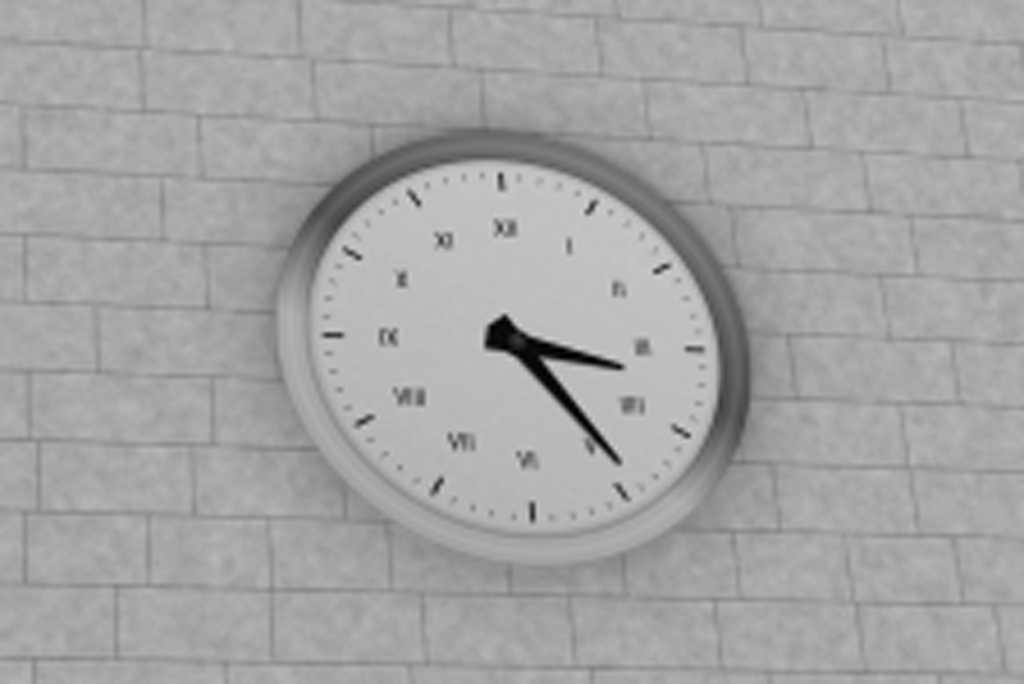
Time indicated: 3,24
